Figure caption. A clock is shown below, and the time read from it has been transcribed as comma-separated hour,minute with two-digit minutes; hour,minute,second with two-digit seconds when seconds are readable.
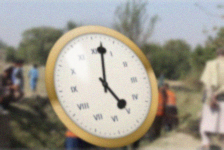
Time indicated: 5,02
